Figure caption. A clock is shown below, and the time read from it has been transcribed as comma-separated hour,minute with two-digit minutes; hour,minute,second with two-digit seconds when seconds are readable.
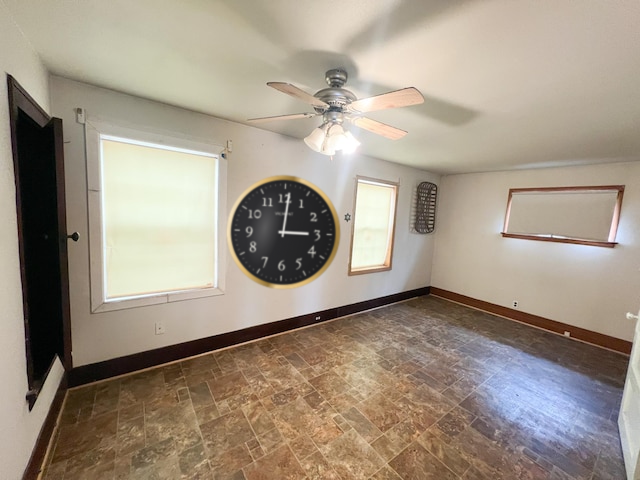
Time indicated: 3,01
